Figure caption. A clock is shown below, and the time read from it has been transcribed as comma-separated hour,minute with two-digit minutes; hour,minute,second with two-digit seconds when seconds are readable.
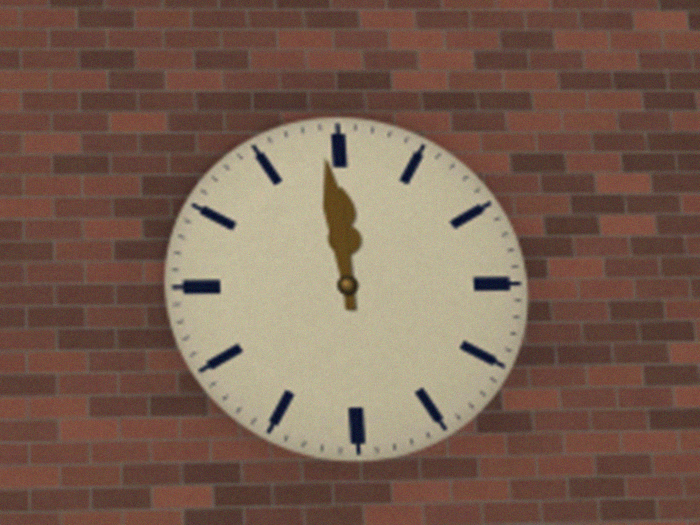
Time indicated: 11,59
